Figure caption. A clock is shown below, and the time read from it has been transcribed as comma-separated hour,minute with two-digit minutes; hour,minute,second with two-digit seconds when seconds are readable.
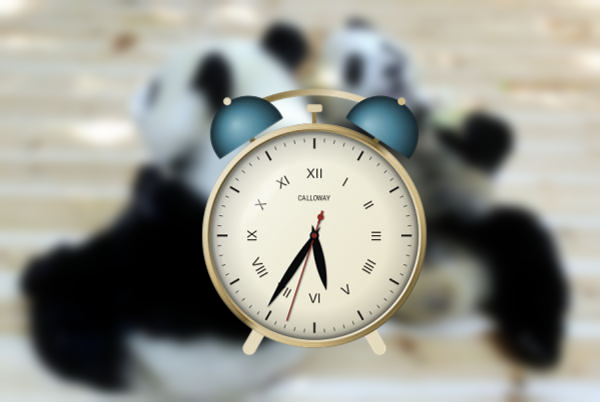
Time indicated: 5,35,33
